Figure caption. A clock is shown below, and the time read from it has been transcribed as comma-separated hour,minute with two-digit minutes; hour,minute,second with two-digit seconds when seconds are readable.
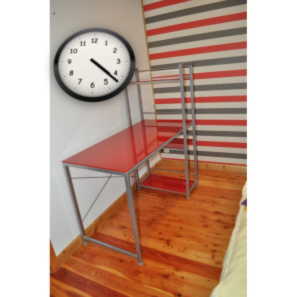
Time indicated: 4,22
